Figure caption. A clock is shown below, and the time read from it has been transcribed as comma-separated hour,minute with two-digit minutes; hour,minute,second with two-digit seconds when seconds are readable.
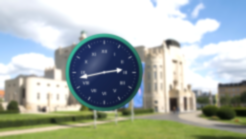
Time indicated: 2,43
